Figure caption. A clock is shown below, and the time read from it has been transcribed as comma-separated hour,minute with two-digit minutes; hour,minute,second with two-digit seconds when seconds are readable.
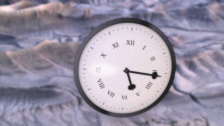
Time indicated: 5,16
